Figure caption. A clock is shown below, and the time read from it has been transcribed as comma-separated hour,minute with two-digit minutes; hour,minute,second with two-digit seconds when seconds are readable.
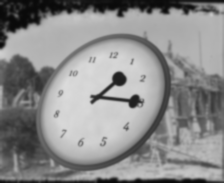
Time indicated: 1,15
